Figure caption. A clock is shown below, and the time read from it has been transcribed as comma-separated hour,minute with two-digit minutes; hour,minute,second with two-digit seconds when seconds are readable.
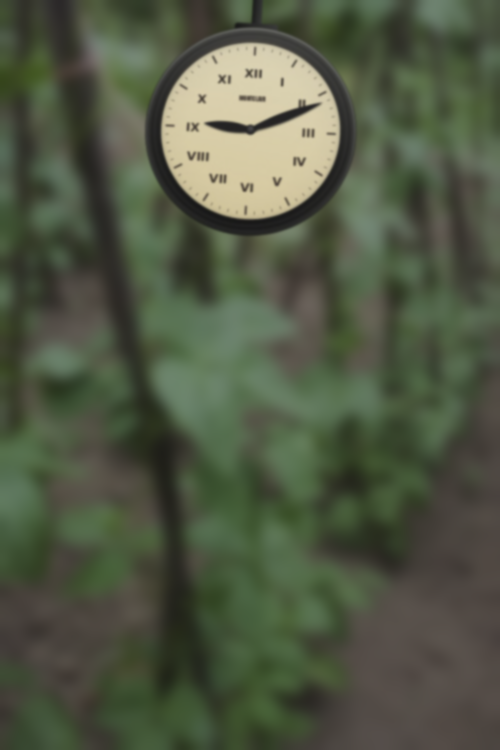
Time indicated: 9,11
